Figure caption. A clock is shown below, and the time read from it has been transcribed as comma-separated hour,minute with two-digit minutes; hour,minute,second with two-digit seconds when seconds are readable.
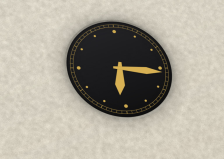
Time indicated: 6,16
